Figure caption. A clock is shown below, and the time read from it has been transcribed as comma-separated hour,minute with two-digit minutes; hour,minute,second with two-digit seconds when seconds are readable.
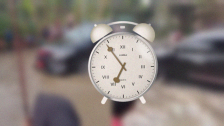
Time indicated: 6,54
